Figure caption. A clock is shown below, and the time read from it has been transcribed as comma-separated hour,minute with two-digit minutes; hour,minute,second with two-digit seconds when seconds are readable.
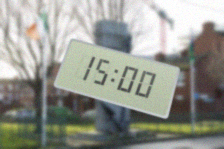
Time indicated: 15,00
